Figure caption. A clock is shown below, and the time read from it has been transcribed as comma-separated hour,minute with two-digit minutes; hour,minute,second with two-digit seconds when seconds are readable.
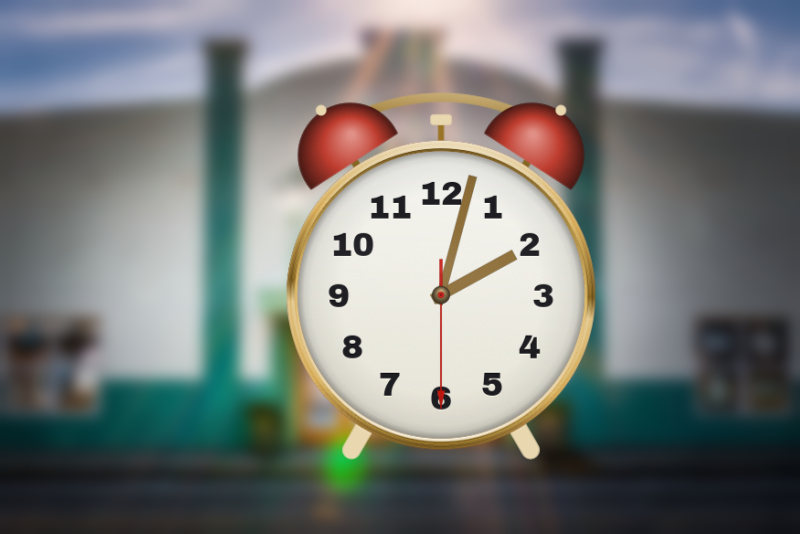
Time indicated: 2,02,30
